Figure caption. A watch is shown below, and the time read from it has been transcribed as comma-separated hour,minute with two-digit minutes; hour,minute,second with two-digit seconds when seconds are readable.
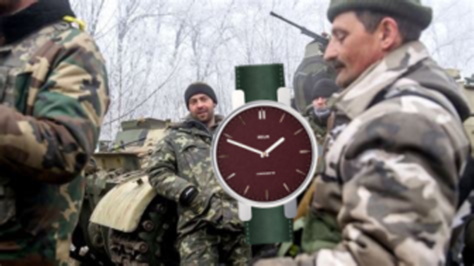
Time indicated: 1,49
